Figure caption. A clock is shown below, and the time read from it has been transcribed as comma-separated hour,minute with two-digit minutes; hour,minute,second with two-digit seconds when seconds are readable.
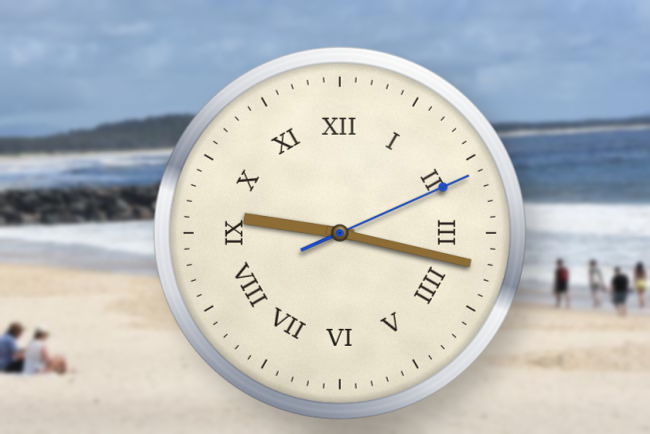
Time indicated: 9,17,11
